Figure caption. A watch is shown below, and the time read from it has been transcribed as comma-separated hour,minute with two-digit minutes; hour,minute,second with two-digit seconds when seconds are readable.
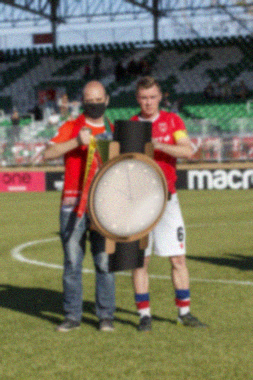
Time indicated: 9,58
